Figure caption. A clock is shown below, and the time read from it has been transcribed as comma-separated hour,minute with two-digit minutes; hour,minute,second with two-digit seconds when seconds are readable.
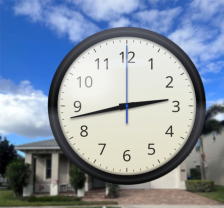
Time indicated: 2,43,00
